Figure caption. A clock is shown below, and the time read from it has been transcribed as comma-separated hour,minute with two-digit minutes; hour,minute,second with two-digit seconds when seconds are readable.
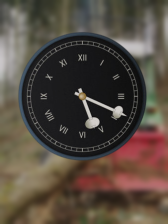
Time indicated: 5,19
